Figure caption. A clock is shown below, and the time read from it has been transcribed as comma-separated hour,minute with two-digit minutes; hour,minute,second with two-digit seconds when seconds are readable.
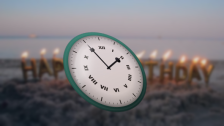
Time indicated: 1,55
